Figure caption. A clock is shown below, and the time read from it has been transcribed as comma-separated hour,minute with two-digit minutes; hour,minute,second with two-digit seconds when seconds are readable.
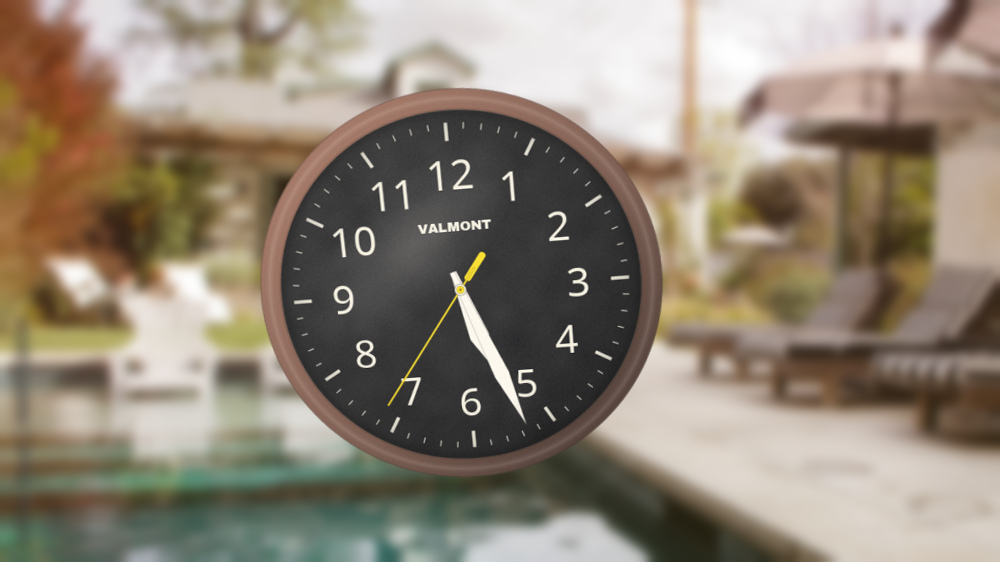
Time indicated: 5,26,36
